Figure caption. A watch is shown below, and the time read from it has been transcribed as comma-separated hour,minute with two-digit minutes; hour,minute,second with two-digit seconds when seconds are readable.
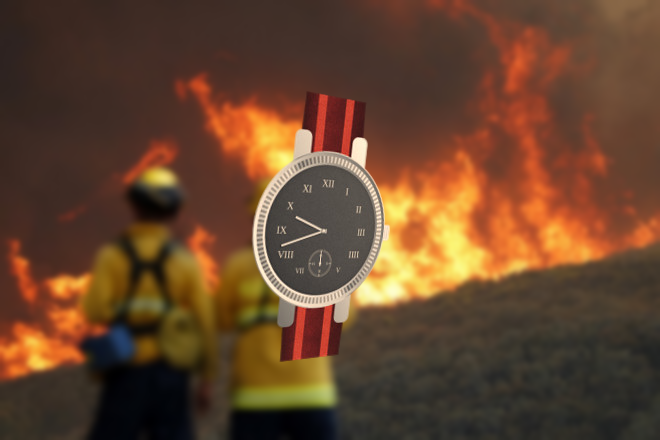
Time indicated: 9,42
